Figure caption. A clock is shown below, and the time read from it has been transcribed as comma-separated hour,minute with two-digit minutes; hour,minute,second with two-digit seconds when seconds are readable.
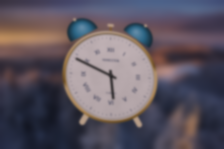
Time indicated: 5,49
